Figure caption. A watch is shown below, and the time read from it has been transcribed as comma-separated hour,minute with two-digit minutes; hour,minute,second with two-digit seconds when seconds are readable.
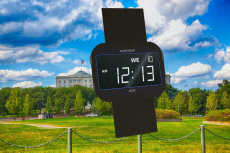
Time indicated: 12,13
